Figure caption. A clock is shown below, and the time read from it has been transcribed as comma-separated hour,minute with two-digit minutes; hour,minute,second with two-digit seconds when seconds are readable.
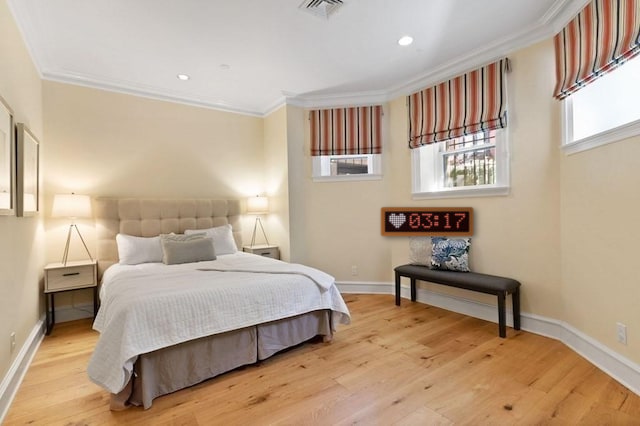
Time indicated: 3,17
